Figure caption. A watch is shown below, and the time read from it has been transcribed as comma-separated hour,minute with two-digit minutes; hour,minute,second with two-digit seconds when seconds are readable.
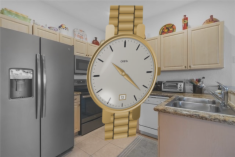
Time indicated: 10,22
